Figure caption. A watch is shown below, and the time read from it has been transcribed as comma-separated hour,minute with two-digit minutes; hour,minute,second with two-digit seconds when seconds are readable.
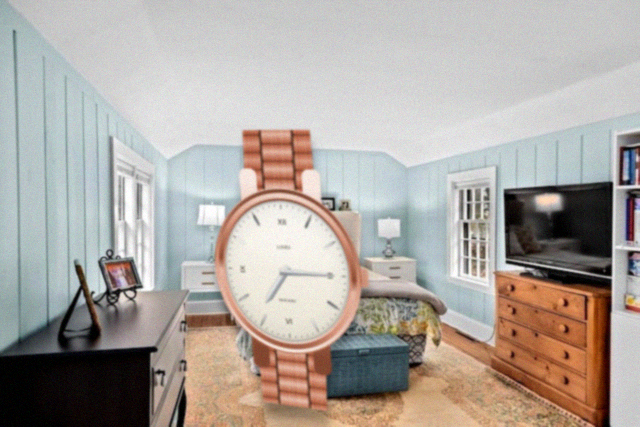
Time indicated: 7,15
